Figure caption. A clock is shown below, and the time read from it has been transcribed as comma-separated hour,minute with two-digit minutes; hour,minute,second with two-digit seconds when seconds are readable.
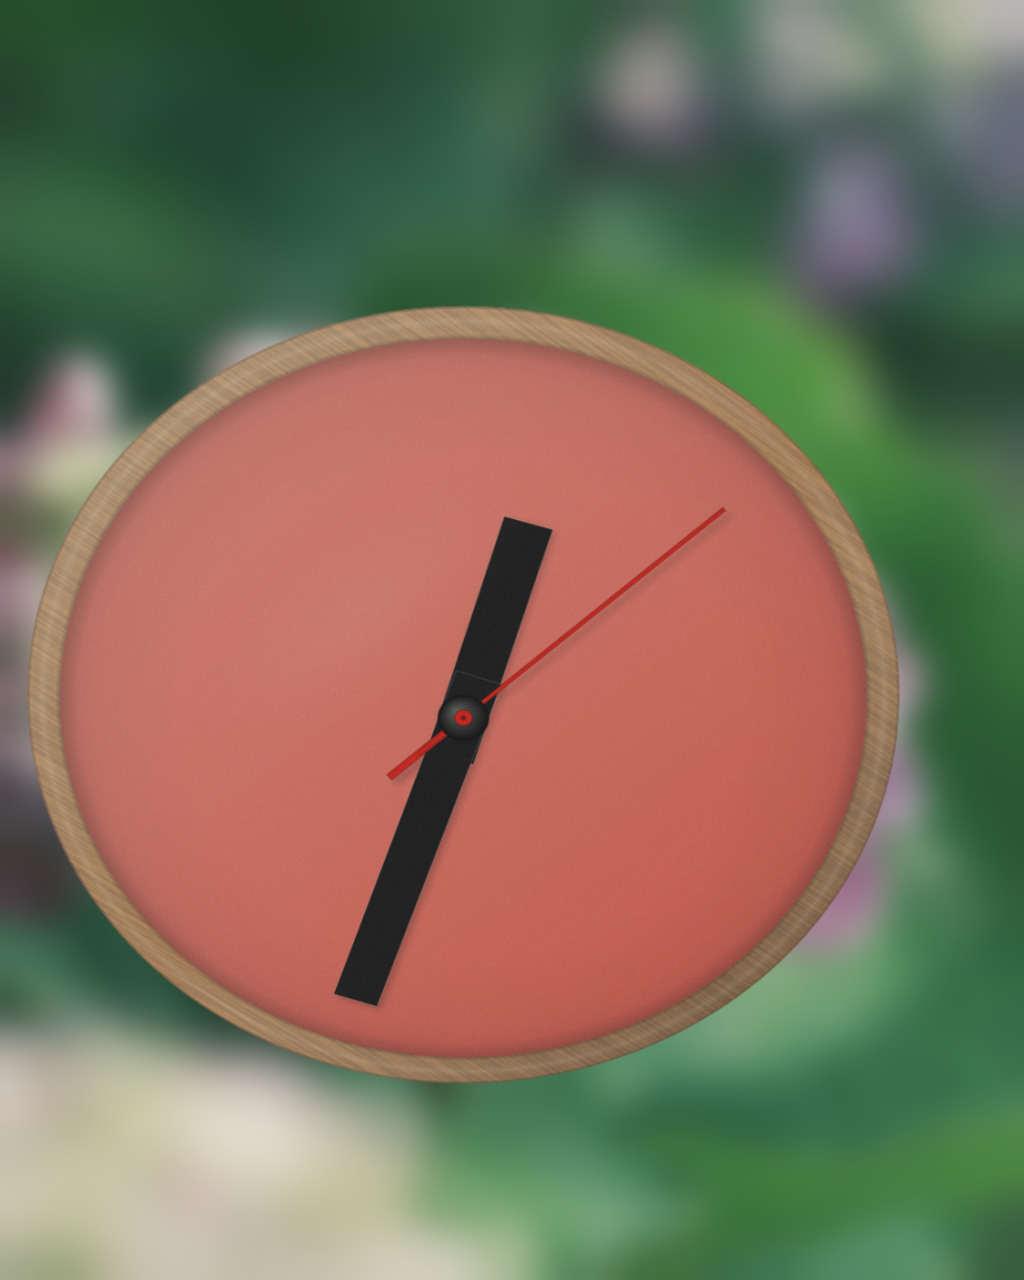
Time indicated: 12,33,08
